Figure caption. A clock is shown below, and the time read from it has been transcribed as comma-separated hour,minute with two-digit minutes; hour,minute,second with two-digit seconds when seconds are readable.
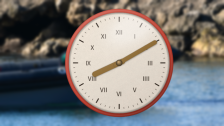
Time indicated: 8,10
